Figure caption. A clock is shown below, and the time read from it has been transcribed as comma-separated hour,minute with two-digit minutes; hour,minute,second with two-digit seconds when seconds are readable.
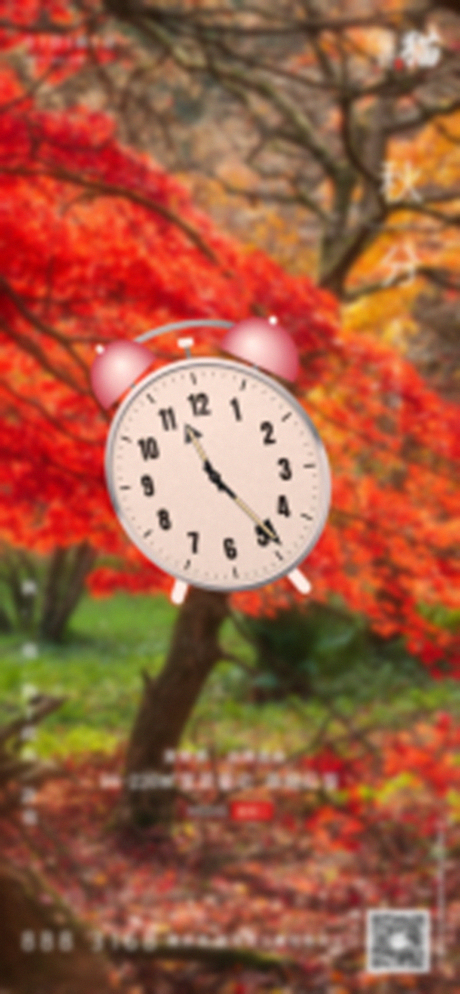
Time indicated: 11,24
